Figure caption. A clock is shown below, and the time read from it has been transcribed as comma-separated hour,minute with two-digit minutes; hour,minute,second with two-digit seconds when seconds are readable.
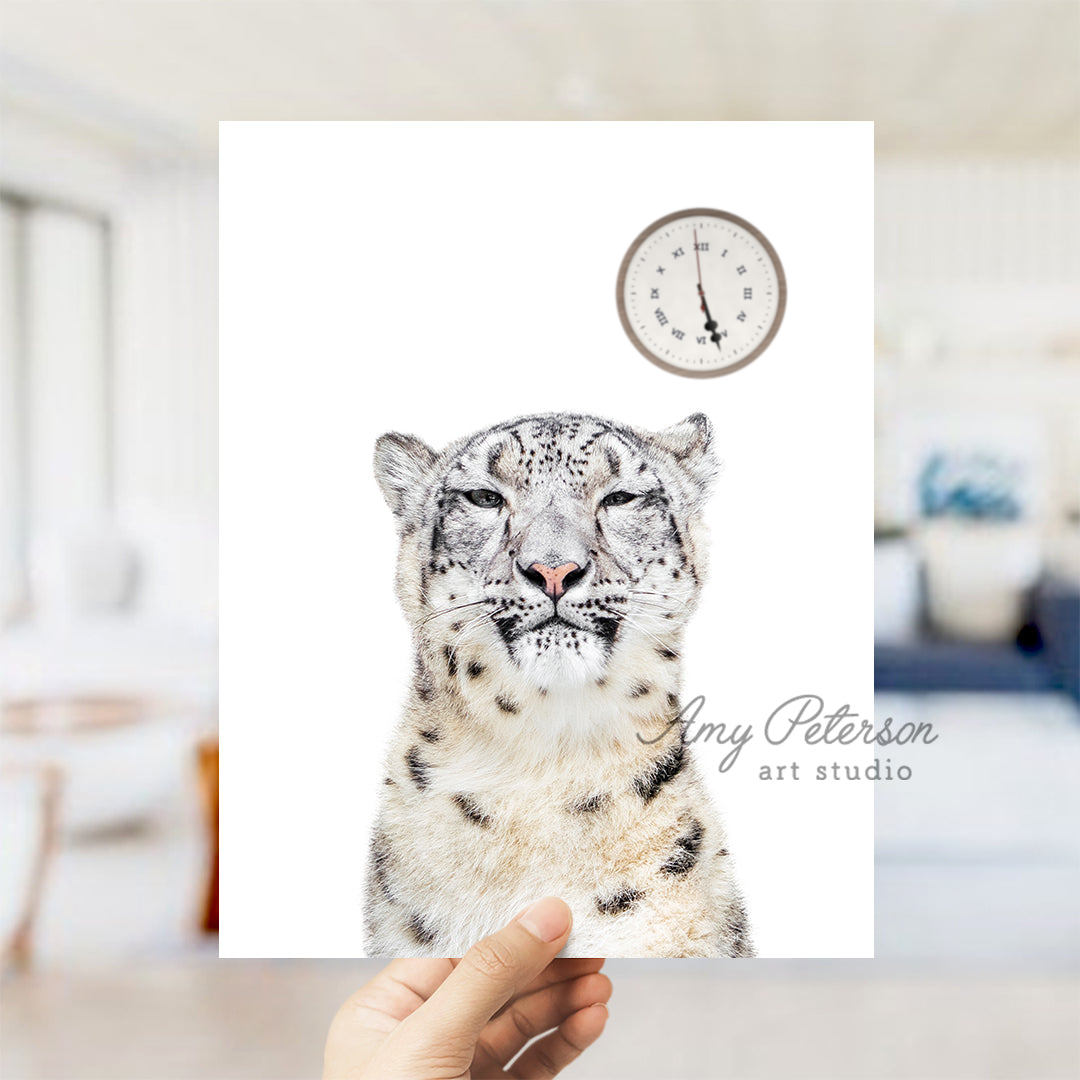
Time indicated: 5,26,59
